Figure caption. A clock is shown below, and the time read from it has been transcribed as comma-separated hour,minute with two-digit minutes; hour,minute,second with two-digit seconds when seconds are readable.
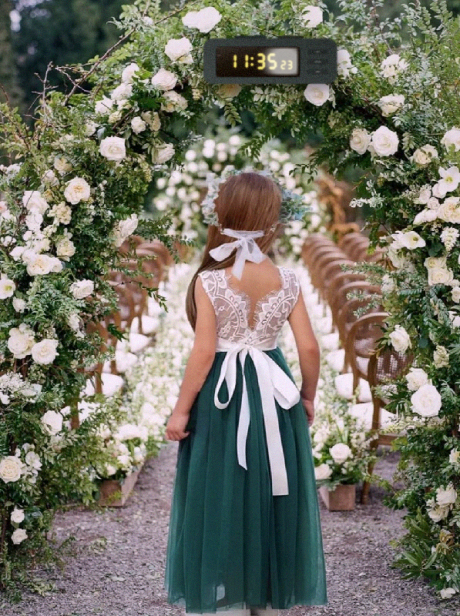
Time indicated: 11,35,23
